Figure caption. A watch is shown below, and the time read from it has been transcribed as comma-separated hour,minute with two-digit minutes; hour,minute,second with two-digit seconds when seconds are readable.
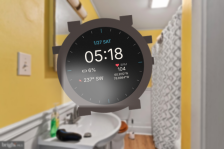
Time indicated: 5,18
